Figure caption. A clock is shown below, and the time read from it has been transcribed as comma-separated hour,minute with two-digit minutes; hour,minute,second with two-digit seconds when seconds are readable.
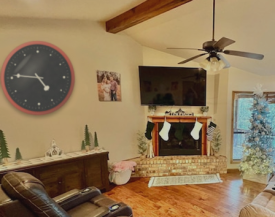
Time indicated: 4,46
